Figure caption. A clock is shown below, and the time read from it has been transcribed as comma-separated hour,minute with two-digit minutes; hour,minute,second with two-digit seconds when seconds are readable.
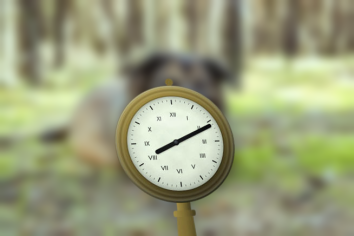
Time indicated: 8,11
